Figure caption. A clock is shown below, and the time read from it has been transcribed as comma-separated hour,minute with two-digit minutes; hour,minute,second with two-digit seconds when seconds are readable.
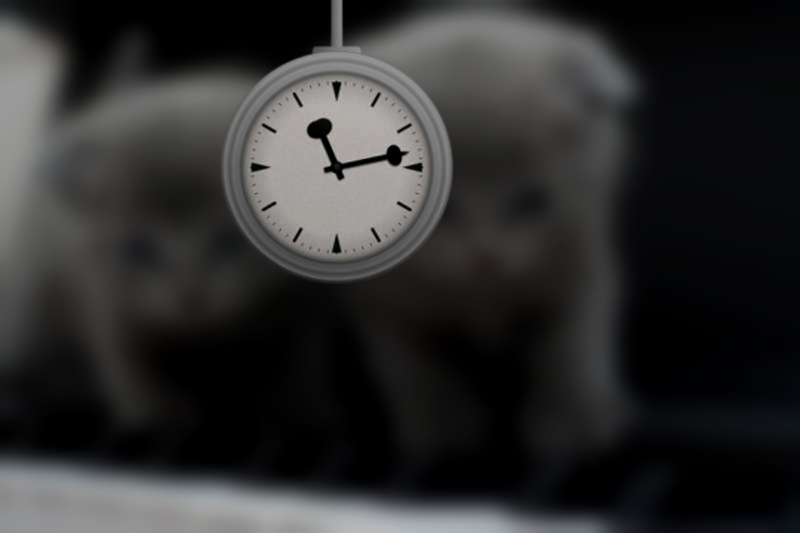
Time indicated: 11,13
